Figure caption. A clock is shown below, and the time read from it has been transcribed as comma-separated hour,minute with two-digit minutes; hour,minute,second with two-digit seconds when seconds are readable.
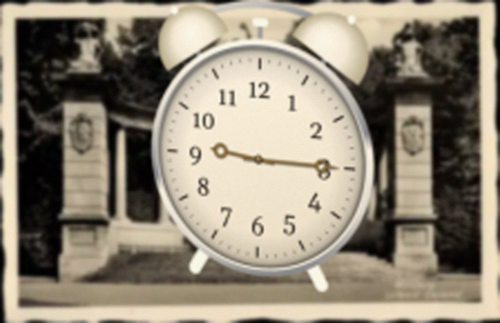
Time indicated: 9,15
